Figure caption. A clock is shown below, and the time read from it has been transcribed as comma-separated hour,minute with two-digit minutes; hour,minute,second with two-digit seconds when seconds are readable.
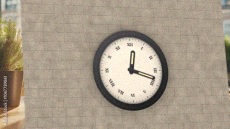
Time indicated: 12,18
